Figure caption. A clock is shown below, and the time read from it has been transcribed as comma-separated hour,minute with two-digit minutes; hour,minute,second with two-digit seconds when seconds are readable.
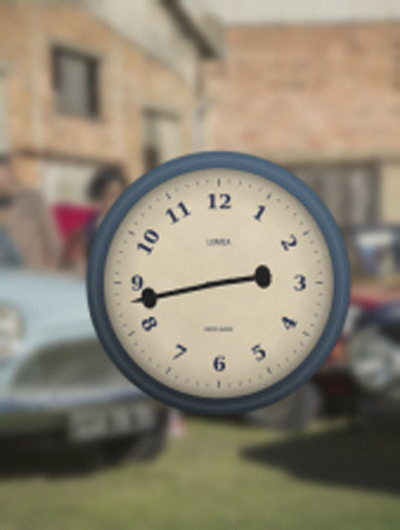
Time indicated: 2,43
